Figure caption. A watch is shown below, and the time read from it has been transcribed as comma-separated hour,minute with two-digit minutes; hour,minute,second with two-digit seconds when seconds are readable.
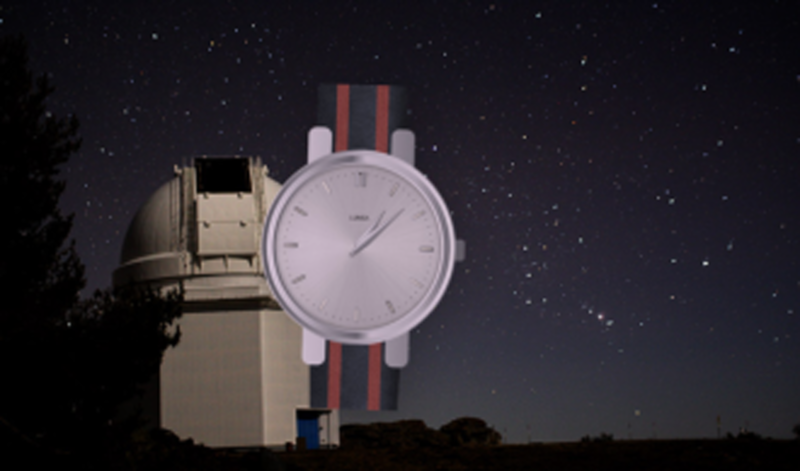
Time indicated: 1,08
